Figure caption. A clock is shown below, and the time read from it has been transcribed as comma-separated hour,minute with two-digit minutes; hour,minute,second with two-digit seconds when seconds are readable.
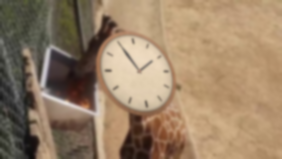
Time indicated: 1,55
